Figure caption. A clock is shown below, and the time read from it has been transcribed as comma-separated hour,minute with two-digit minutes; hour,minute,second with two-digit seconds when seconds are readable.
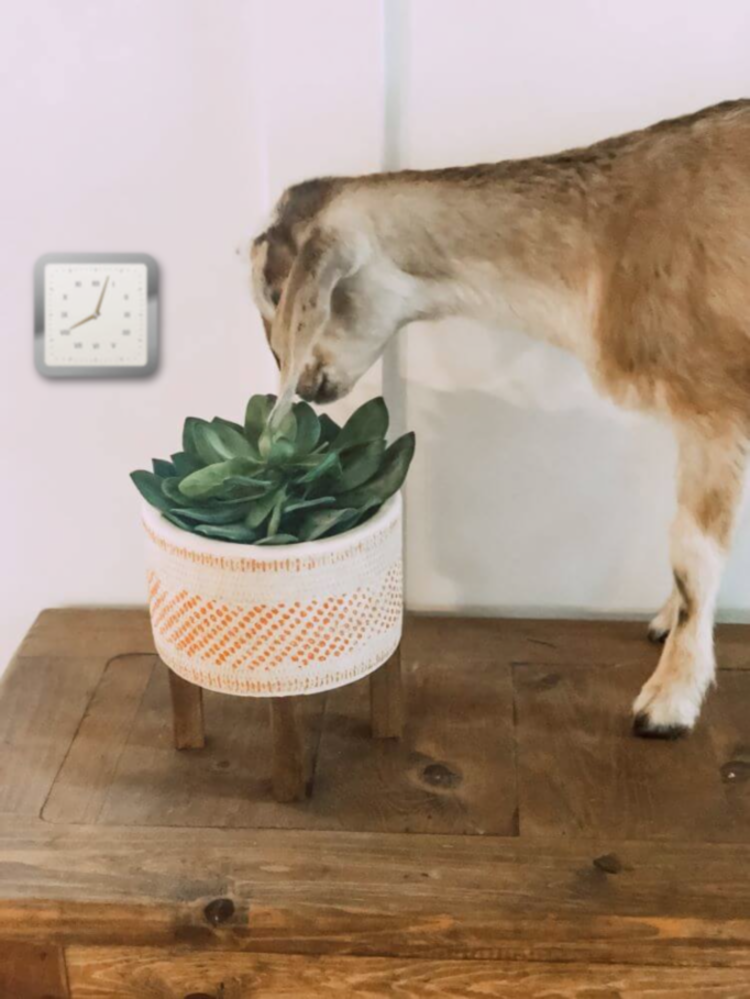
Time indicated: 8,03
